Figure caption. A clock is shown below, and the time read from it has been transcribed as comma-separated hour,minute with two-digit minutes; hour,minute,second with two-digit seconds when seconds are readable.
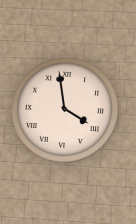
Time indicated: 3,58
